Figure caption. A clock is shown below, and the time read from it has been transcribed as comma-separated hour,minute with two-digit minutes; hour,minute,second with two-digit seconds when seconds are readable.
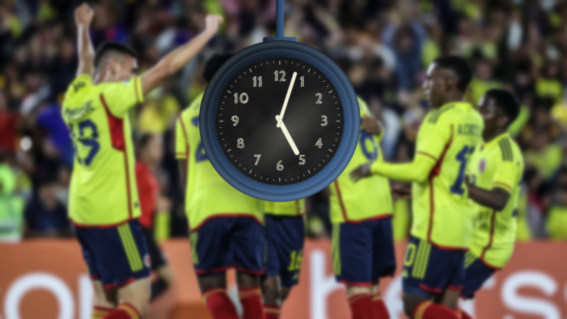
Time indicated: 5,03
